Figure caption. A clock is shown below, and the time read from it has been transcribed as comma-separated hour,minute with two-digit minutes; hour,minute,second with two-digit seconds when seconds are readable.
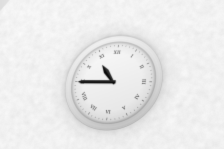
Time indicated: 10,45
